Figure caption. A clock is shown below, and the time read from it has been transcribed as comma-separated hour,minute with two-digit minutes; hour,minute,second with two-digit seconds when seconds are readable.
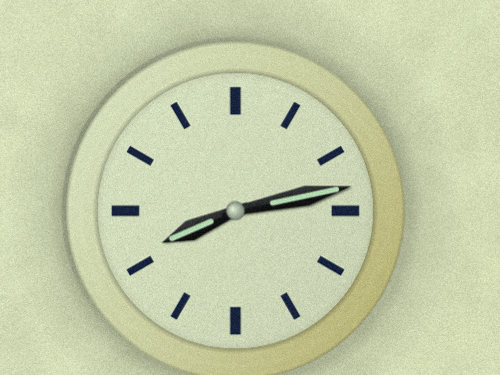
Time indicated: 8,13
